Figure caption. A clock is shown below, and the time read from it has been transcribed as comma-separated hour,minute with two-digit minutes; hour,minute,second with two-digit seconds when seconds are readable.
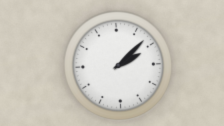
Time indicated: 2,08
